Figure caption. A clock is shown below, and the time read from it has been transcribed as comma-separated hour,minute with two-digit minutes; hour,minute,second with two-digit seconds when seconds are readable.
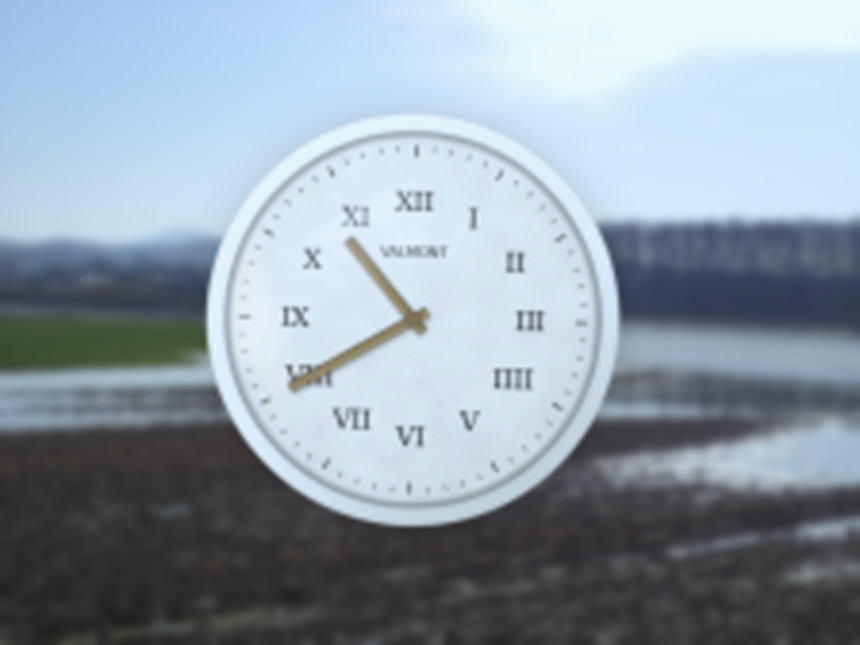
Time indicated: 10,40
